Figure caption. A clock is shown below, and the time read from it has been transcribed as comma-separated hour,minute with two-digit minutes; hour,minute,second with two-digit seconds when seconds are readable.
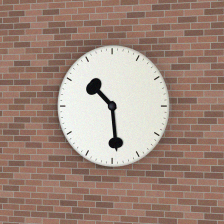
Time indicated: 10,29
